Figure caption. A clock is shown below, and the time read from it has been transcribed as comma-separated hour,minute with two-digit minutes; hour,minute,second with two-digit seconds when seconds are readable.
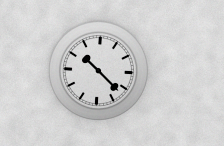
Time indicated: 10,22
